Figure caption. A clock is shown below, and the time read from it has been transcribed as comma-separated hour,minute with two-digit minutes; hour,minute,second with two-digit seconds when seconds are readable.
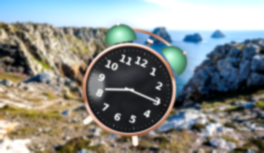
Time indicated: 8,15
